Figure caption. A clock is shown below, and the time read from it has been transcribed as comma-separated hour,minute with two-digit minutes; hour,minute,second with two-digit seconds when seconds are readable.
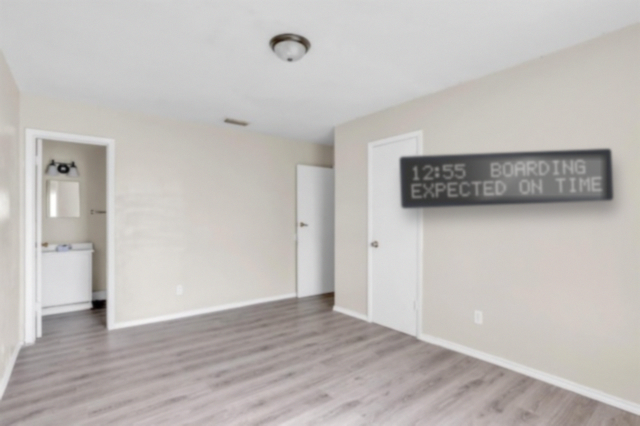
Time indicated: 12,55
